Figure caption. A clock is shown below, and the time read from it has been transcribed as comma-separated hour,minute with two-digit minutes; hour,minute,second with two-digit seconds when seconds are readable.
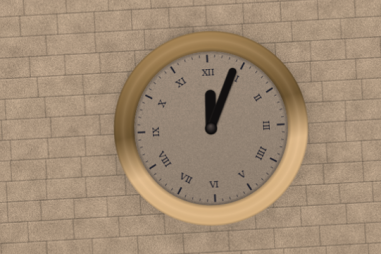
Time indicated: 12,04
